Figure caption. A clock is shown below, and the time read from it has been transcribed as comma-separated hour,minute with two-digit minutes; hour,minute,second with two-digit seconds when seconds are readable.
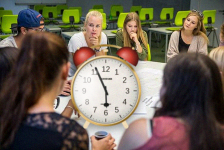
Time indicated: 5,56
